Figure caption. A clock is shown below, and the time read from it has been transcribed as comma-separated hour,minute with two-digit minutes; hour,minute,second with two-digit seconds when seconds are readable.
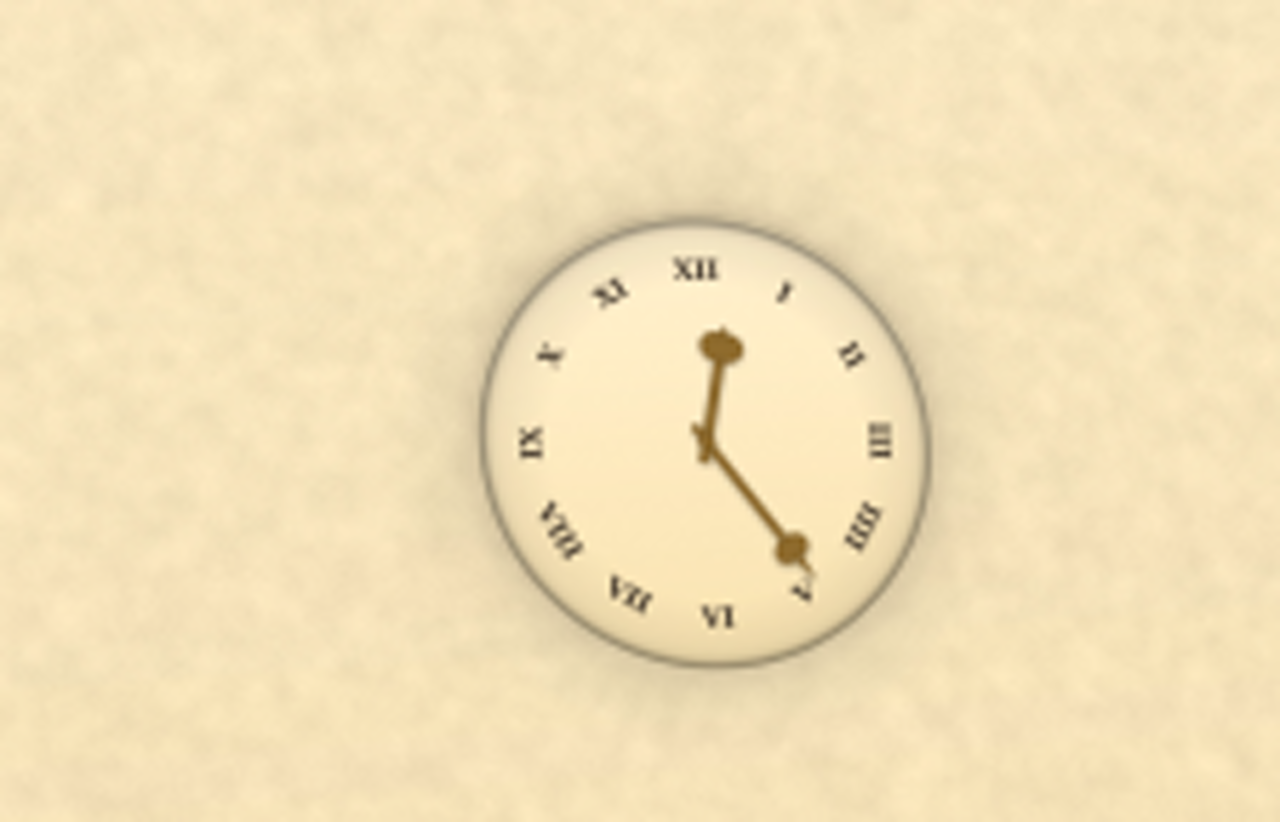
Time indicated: 12,24
